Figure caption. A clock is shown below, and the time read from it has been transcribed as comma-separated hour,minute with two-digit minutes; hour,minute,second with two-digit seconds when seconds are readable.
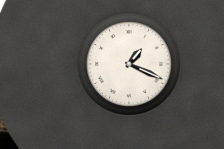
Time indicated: 1,19
